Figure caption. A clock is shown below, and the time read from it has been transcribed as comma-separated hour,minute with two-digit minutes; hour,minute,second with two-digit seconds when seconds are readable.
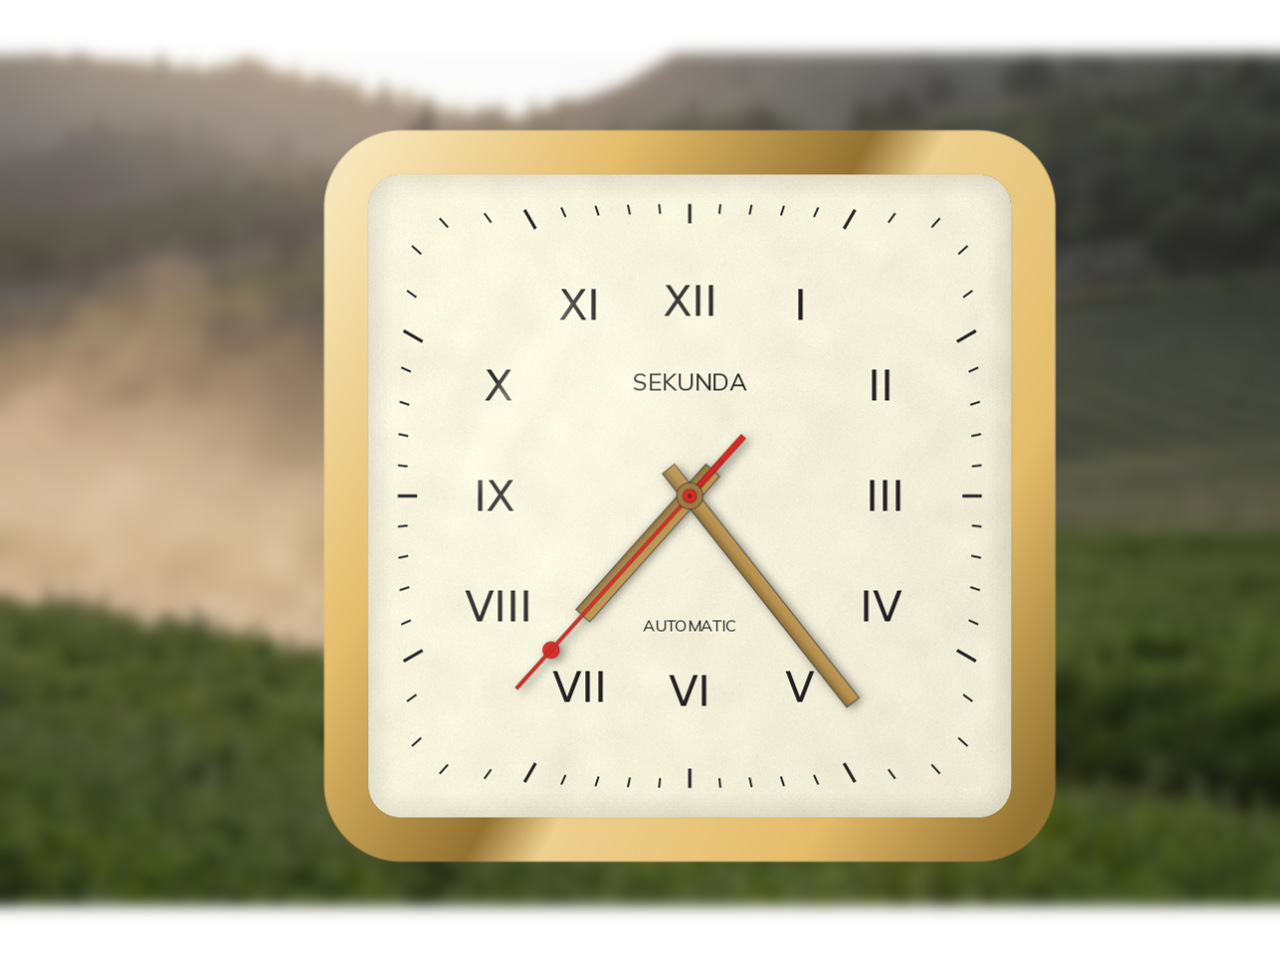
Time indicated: 7,23,37
